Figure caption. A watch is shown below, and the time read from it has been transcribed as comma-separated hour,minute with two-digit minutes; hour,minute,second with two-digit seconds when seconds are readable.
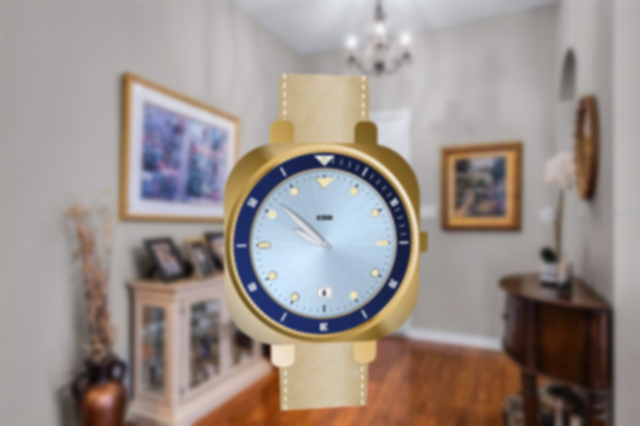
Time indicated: 9,52
